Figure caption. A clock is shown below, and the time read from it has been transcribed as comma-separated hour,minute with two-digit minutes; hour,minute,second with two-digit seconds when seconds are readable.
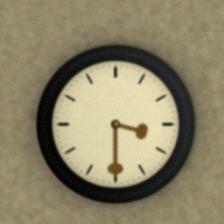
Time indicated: 3,30
